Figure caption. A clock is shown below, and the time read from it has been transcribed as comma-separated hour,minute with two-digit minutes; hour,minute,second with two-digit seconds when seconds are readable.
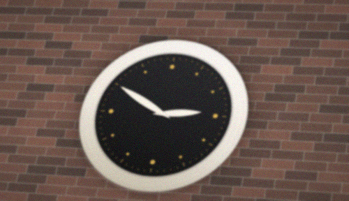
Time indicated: 2,50
